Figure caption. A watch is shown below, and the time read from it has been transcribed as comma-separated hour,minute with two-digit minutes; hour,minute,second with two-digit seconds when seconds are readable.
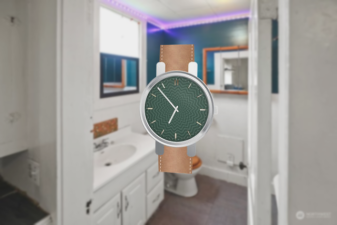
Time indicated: 6,53
